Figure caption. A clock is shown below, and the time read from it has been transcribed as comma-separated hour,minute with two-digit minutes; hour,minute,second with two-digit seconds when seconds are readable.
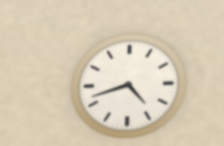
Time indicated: 4,42
